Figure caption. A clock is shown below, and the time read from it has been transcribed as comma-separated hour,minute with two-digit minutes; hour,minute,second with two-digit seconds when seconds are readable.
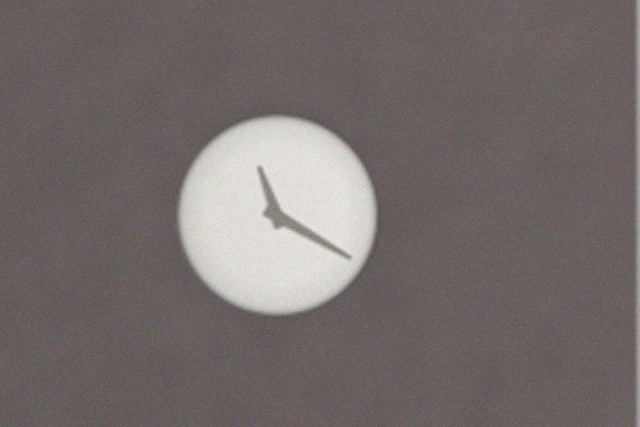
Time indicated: 11,20
